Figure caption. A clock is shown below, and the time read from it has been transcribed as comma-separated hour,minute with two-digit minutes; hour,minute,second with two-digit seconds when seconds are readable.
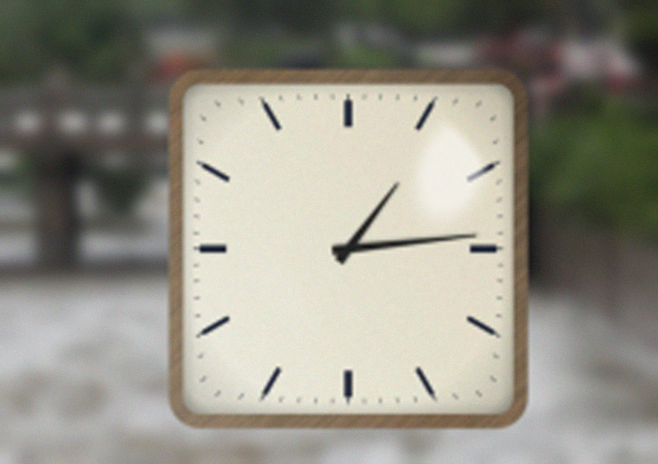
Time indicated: 1,14
